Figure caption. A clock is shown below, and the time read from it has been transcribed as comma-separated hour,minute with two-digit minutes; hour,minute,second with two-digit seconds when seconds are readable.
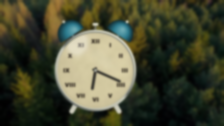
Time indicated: 6,19
